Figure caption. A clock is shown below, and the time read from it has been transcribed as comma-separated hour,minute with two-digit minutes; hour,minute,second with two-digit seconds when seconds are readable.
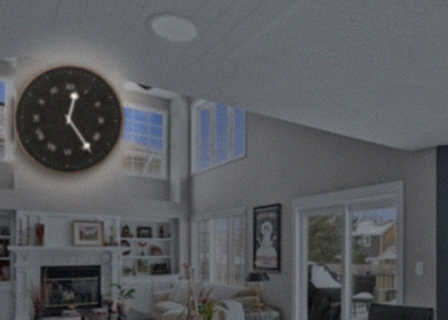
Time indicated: 12,24
